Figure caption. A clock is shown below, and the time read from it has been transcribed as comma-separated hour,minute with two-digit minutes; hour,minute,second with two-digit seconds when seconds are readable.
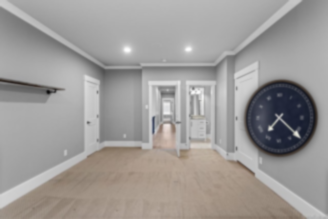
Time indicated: 7,22
